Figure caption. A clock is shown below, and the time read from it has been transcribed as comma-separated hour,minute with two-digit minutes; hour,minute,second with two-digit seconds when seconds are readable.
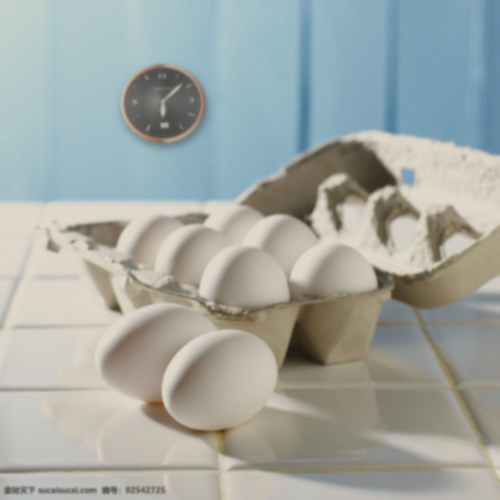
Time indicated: 6,08
